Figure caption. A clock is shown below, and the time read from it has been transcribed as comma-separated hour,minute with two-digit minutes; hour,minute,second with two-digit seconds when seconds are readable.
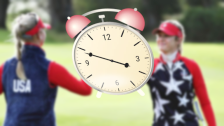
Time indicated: 3,49
